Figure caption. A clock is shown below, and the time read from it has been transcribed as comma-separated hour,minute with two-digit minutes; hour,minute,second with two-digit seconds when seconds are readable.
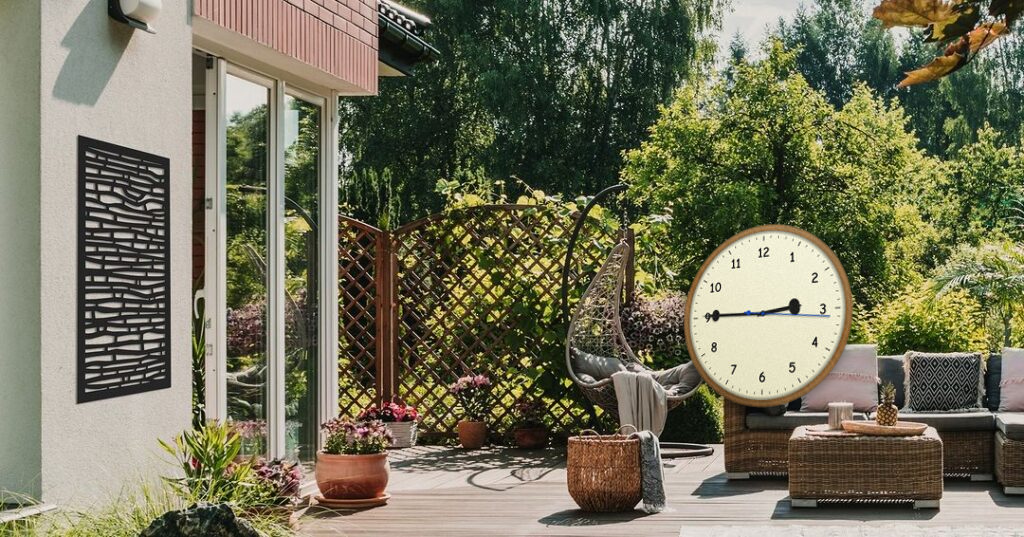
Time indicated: 2,45,16
